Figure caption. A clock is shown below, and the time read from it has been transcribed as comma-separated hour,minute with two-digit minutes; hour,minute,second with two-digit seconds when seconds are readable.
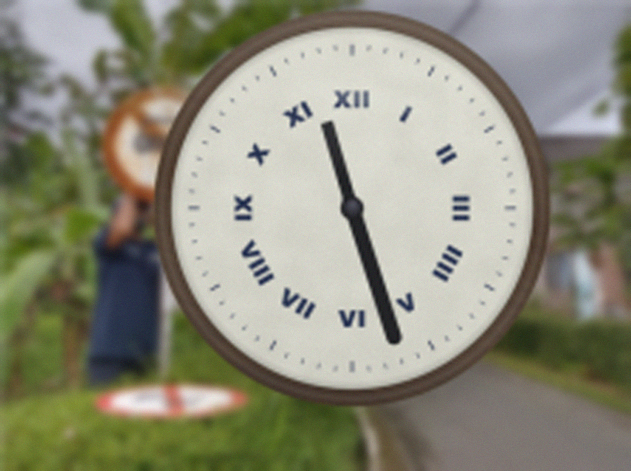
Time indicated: 11,27
